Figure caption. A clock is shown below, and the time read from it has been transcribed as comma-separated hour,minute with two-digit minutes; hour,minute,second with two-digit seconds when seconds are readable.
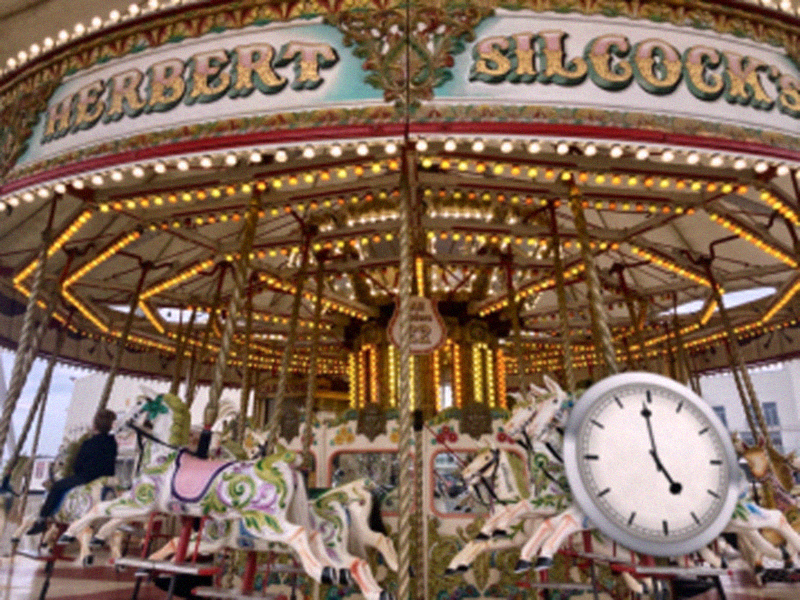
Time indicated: 4,59
